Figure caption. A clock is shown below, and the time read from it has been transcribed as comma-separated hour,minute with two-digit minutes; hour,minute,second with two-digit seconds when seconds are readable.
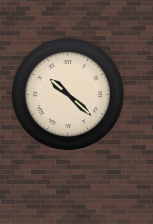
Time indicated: 10,22
